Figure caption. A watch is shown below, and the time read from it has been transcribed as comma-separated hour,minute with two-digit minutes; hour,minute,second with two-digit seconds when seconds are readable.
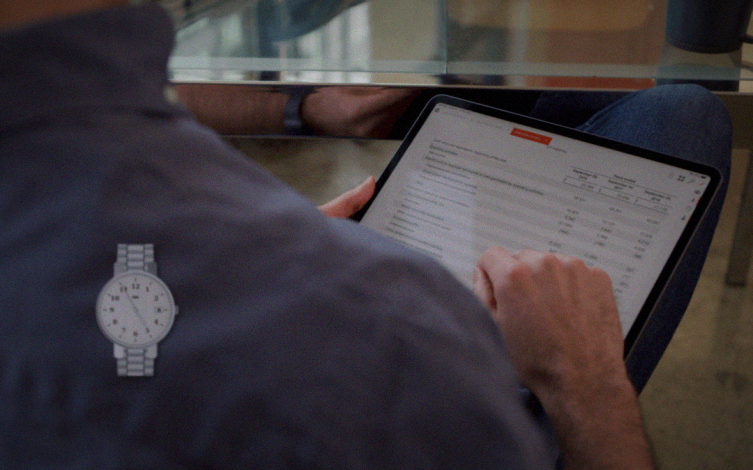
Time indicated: 4,55
